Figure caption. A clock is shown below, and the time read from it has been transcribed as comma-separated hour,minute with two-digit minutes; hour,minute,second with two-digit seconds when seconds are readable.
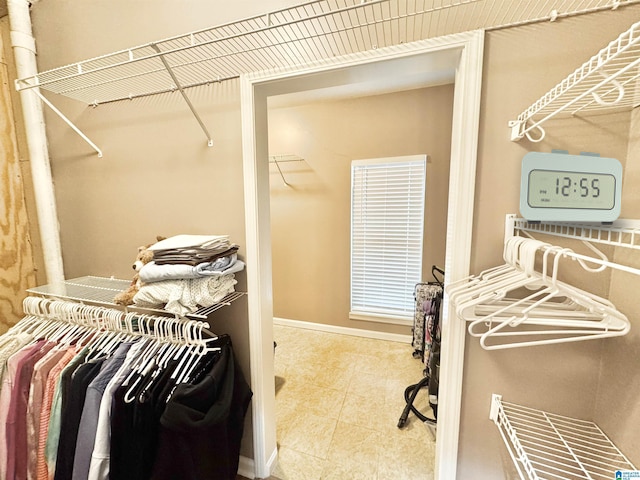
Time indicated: 12,55
